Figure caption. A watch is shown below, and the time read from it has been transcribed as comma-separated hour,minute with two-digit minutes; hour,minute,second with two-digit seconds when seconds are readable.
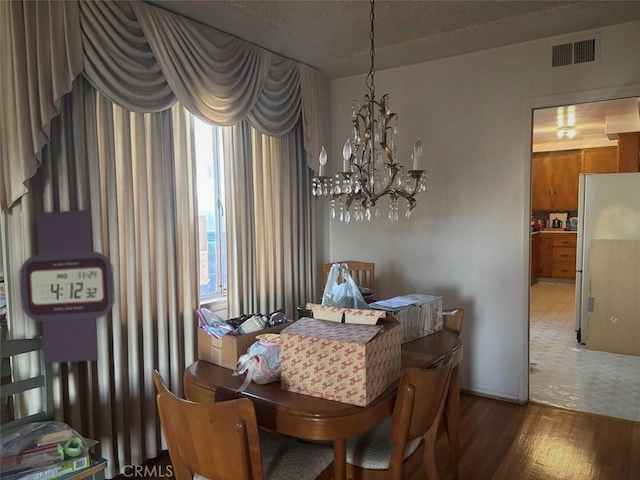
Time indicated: 4,12,32
